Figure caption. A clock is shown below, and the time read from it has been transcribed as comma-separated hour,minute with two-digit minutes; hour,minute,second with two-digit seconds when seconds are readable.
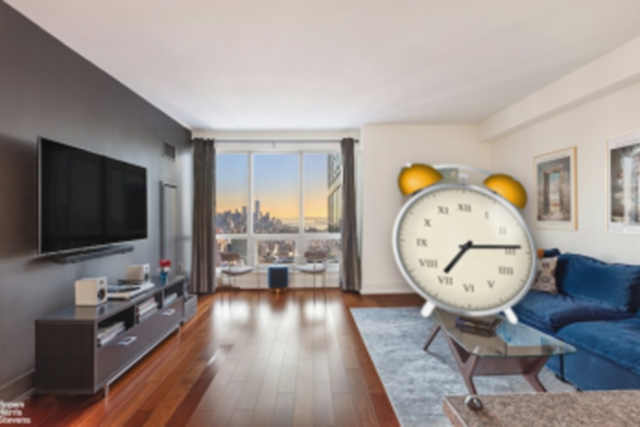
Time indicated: 7,14
